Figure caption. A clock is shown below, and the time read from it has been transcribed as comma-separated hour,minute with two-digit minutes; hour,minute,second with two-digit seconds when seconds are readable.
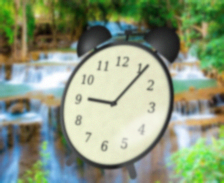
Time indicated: 9,06
